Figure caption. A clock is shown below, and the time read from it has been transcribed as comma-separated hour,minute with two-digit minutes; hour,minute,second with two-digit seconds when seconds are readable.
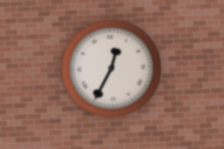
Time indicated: 12,35
